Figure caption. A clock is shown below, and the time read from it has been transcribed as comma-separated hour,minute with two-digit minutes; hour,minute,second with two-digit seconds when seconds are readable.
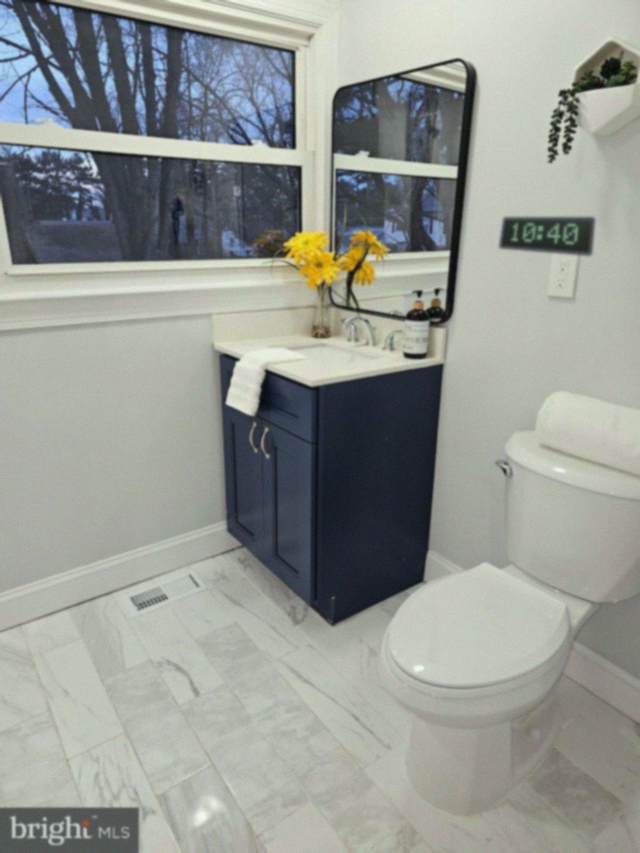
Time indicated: 10,40
